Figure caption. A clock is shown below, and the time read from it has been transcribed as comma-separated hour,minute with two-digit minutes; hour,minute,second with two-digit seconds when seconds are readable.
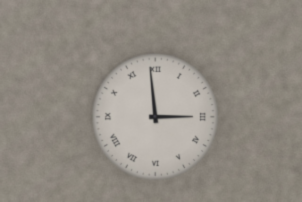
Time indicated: 2,59
